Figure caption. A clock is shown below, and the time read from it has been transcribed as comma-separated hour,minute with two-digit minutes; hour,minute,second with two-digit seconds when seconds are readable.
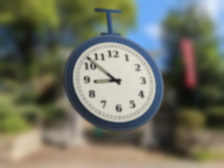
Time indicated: 8,52
